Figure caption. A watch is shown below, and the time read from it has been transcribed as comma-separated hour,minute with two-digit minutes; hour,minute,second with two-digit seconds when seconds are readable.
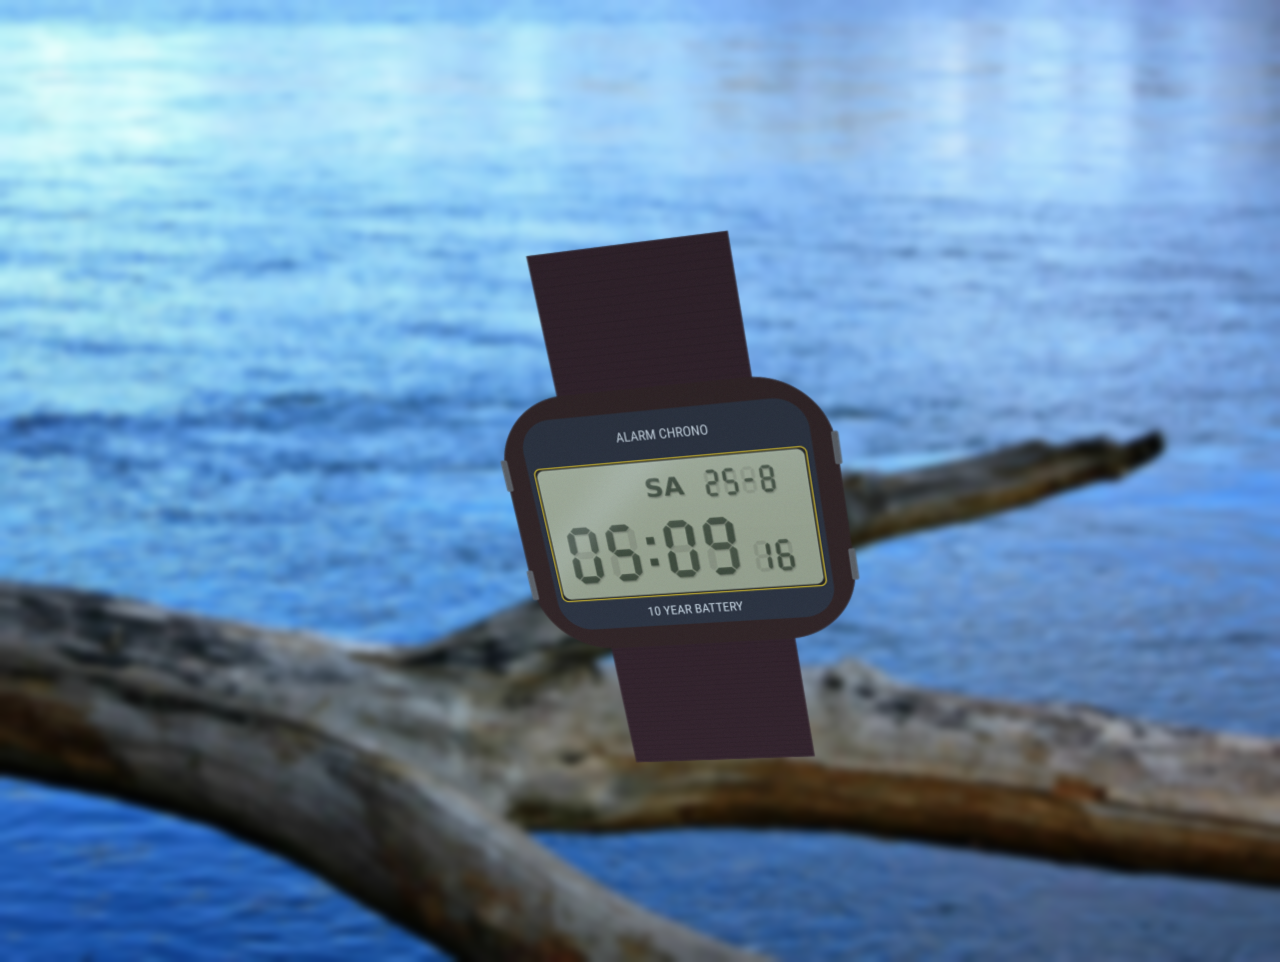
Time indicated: 5,09,16
